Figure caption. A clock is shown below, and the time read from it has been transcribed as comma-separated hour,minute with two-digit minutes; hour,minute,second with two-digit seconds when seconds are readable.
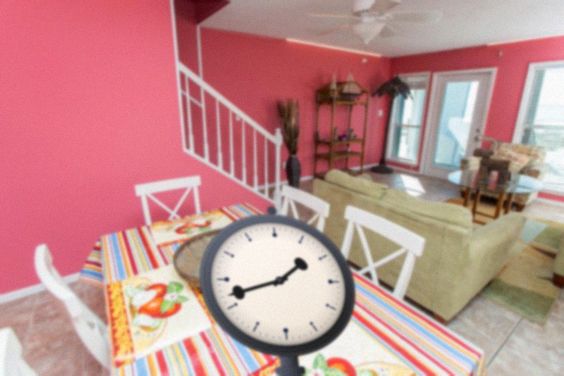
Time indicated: 1,42
